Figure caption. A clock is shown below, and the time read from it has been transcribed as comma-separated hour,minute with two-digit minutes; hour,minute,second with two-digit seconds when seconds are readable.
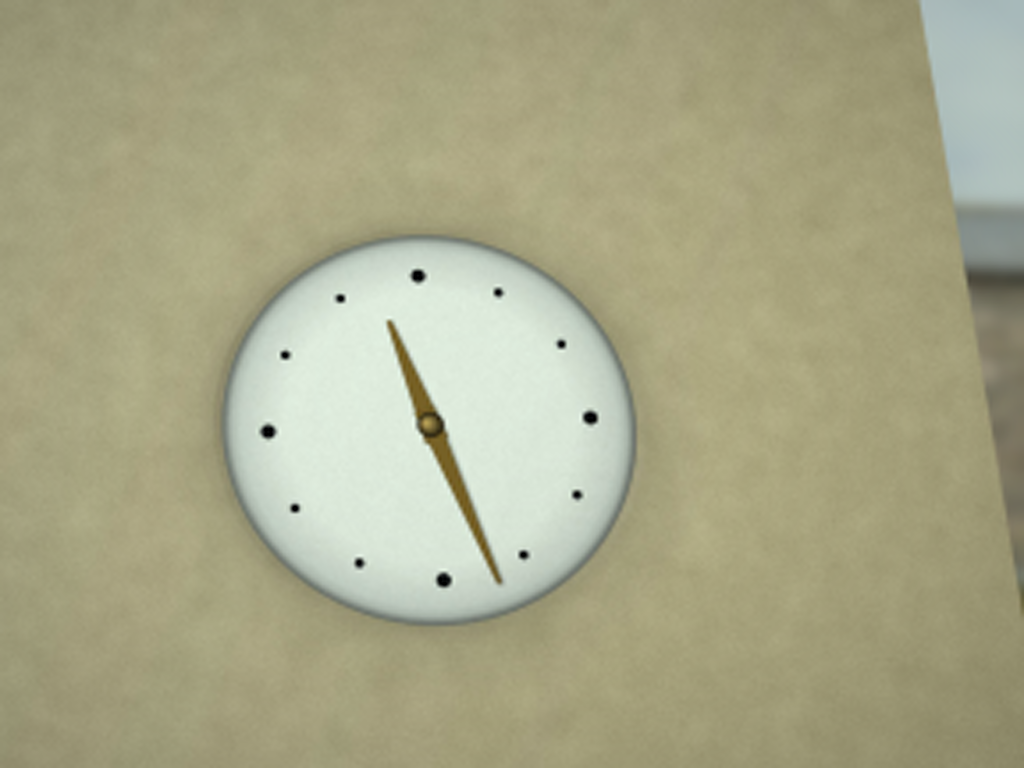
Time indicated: 11,27
